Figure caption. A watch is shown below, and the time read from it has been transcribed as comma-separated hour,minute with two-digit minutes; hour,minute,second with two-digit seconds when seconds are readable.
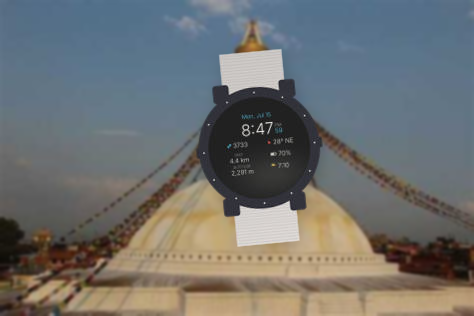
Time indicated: 8,47
